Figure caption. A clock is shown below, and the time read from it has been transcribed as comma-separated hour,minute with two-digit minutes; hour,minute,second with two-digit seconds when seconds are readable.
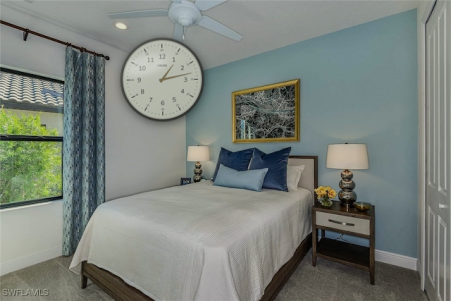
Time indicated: 1,13
